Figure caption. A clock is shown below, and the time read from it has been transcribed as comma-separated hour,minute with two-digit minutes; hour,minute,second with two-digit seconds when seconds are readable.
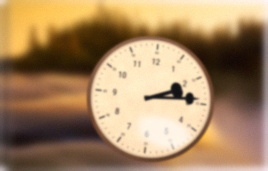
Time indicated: 2,14
